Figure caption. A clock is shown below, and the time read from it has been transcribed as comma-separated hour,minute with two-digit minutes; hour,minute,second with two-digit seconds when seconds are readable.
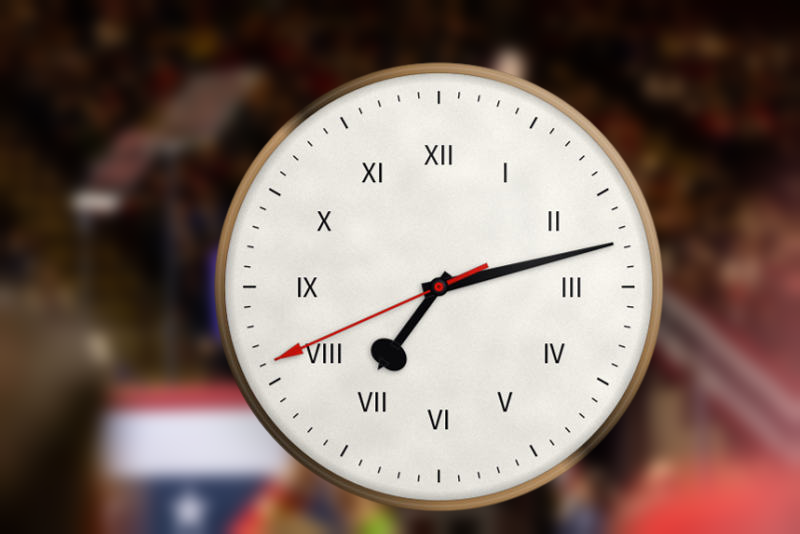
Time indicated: 7,12,41
